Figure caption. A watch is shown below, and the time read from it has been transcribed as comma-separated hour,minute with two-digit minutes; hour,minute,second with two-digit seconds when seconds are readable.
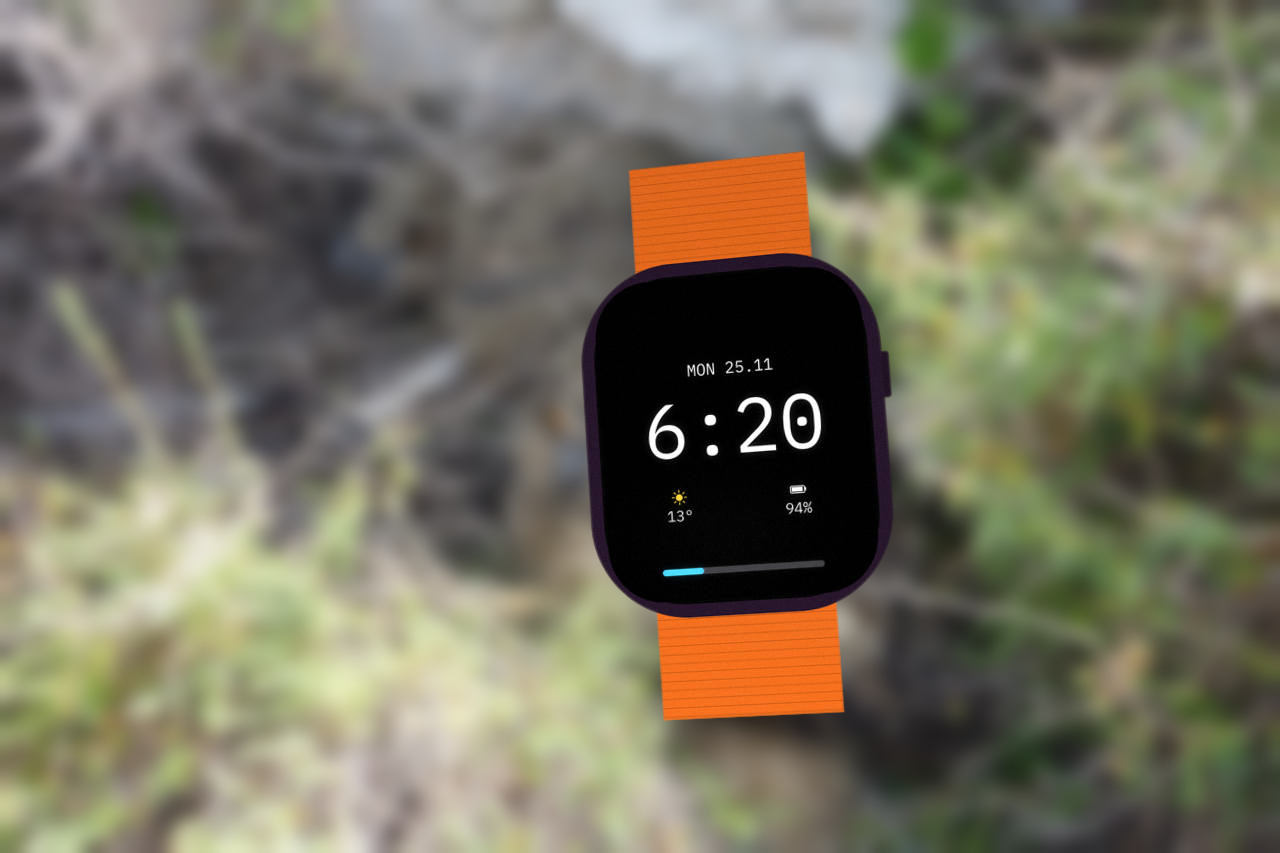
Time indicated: 6,20
